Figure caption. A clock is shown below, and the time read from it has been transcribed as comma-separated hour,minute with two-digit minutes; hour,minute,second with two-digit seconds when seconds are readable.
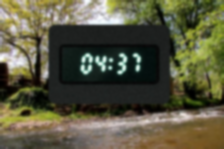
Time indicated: 4,37
